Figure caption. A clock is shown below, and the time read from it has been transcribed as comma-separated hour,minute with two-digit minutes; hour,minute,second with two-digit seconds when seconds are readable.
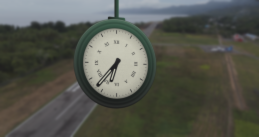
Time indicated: 6,37
